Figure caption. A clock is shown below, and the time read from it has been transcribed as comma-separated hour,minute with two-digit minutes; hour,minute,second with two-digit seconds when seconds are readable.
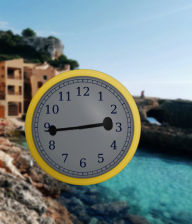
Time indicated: 2,44
